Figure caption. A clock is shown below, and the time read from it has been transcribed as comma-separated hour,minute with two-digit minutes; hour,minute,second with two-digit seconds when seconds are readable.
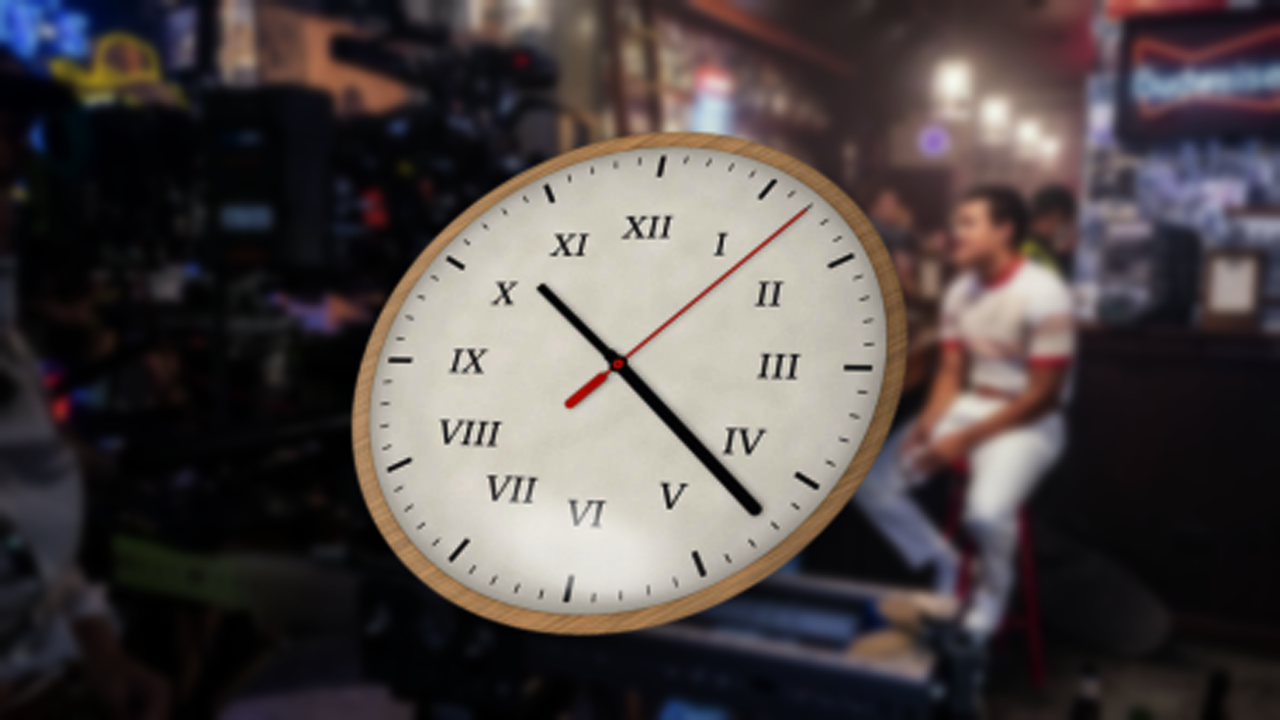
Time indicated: 10,22,07
